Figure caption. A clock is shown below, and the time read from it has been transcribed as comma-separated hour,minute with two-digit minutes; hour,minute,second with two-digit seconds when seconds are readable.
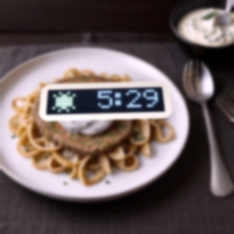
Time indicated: 5,29
